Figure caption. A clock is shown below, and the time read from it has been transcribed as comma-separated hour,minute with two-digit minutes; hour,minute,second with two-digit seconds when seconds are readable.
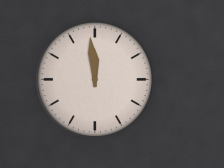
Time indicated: 11,59
